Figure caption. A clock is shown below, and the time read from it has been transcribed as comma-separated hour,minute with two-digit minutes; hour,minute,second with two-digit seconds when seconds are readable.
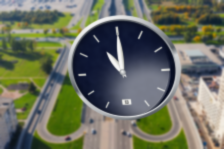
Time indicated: 11,00
